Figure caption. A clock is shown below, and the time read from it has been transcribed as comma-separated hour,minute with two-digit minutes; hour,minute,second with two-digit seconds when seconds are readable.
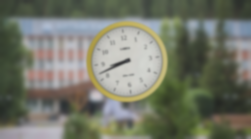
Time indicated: 8,42
